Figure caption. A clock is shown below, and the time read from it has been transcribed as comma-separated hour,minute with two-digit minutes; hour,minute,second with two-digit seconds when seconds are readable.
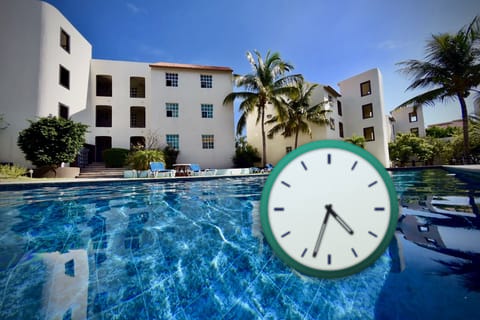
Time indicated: 4,33
